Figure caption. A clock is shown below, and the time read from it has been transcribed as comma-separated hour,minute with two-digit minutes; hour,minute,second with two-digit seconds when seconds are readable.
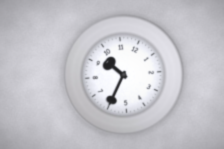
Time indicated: 9,30
